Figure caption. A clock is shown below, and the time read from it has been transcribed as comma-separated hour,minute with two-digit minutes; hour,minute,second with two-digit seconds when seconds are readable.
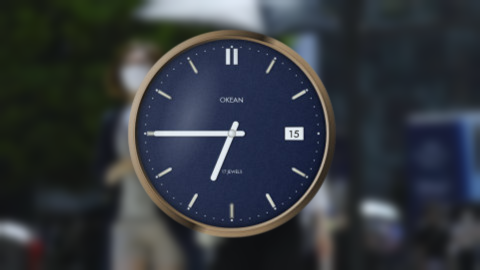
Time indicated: 6,45
